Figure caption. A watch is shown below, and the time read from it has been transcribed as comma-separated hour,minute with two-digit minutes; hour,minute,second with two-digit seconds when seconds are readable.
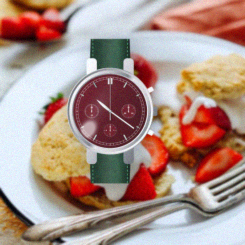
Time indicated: 10,21
